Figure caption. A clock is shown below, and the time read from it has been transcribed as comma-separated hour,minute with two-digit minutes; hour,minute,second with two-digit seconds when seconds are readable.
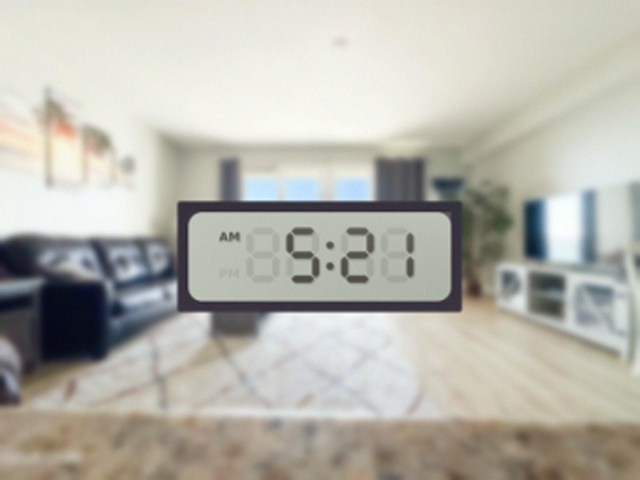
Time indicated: 5,21
